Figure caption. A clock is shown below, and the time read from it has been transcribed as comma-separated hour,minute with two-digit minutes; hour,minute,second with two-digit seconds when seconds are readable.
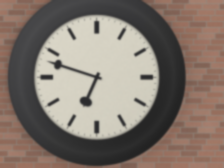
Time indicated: 6,48
